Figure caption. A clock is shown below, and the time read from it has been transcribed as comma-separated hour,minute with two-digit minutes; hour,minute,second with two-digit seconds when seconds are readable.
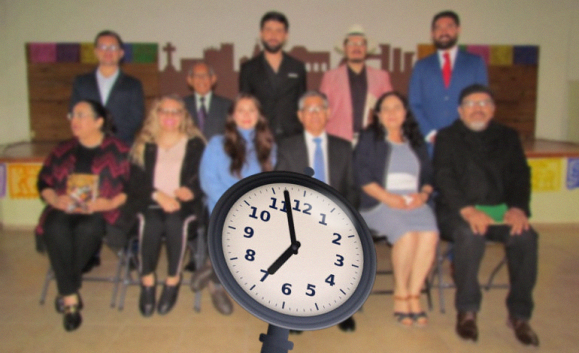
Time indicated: 6,57
